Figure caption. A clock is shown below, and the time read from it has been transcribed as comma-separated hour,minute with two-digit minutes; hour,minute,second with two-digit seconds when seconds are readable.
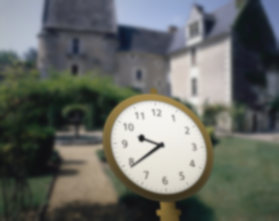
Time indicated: 9,39
